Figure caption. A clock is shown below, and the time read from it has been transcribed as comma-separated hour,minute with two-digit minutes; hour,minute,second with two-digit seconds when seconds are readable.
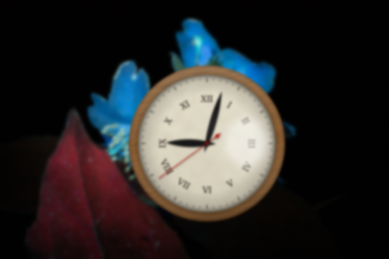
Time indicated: 9,02,39
